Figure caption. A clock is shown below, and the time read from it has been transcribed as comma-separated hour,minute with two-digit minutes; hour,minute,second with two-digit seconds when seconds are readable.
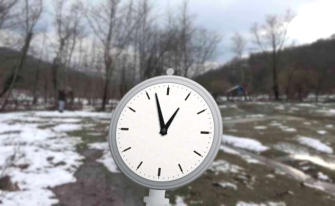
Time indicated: 12,57
